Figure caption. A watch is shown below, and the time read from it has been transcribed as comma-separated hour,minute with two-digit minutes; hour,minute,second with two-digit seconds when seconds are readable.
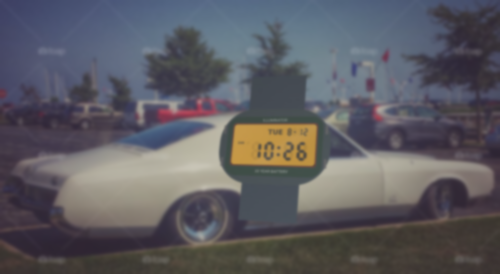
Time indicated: 10,26
